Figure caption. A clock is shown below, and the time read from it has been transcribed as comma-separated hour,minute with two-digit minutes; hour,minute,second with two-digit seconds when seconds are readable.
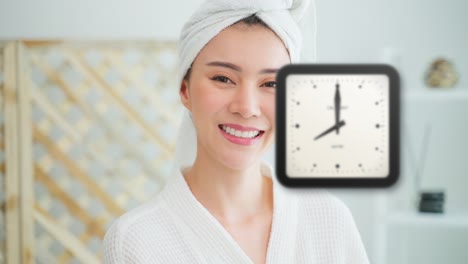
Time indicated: 8,00
